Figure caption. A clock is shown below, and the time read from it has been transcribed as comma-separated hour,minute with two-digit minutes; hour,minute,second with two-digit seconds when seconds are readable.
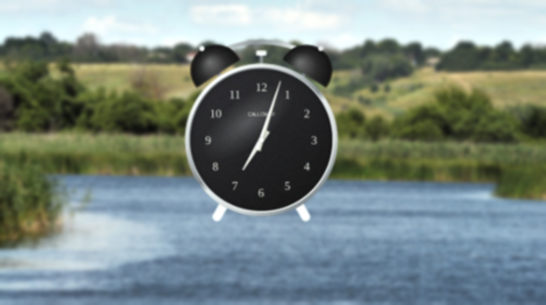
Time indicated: 7,03
